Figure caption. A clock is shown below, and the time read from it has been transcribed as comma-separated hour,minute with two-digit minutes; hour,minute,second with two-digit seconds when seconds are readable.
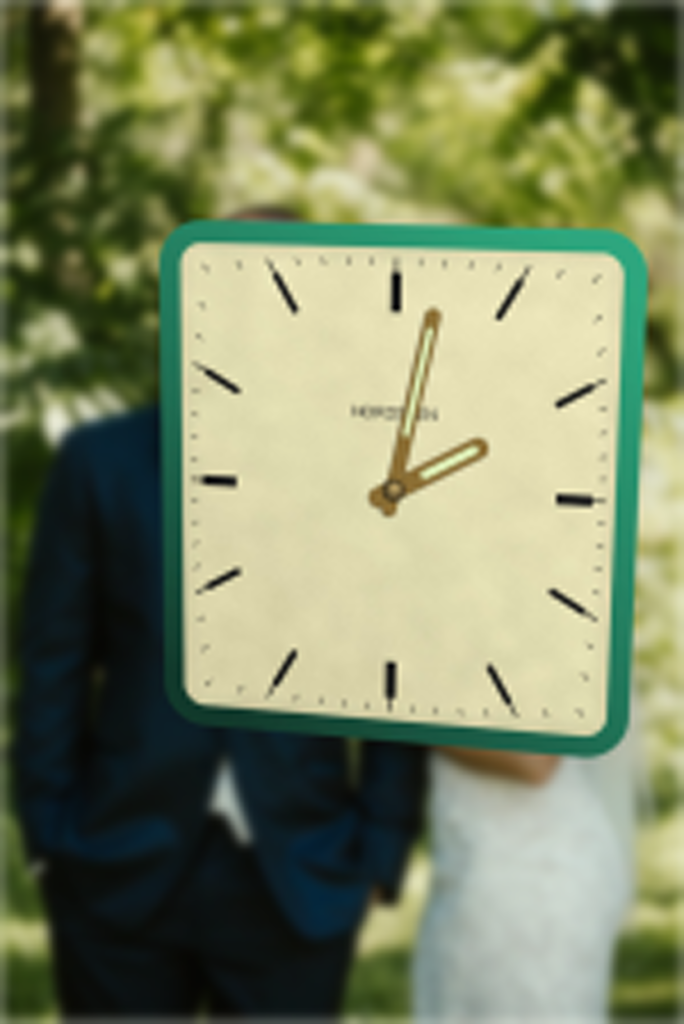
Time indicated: 2,02
